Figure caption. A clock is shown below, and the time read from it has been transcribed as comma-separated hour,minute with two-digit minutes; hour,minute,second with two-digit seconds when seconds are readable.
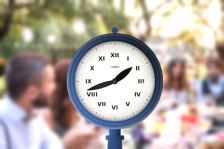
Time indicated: 1,42
